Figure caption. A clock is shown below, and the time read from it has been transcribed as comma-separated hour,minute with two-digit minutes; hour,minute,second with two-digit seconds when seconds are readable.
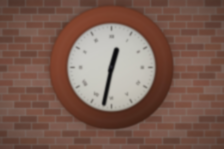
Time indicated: 12,32
